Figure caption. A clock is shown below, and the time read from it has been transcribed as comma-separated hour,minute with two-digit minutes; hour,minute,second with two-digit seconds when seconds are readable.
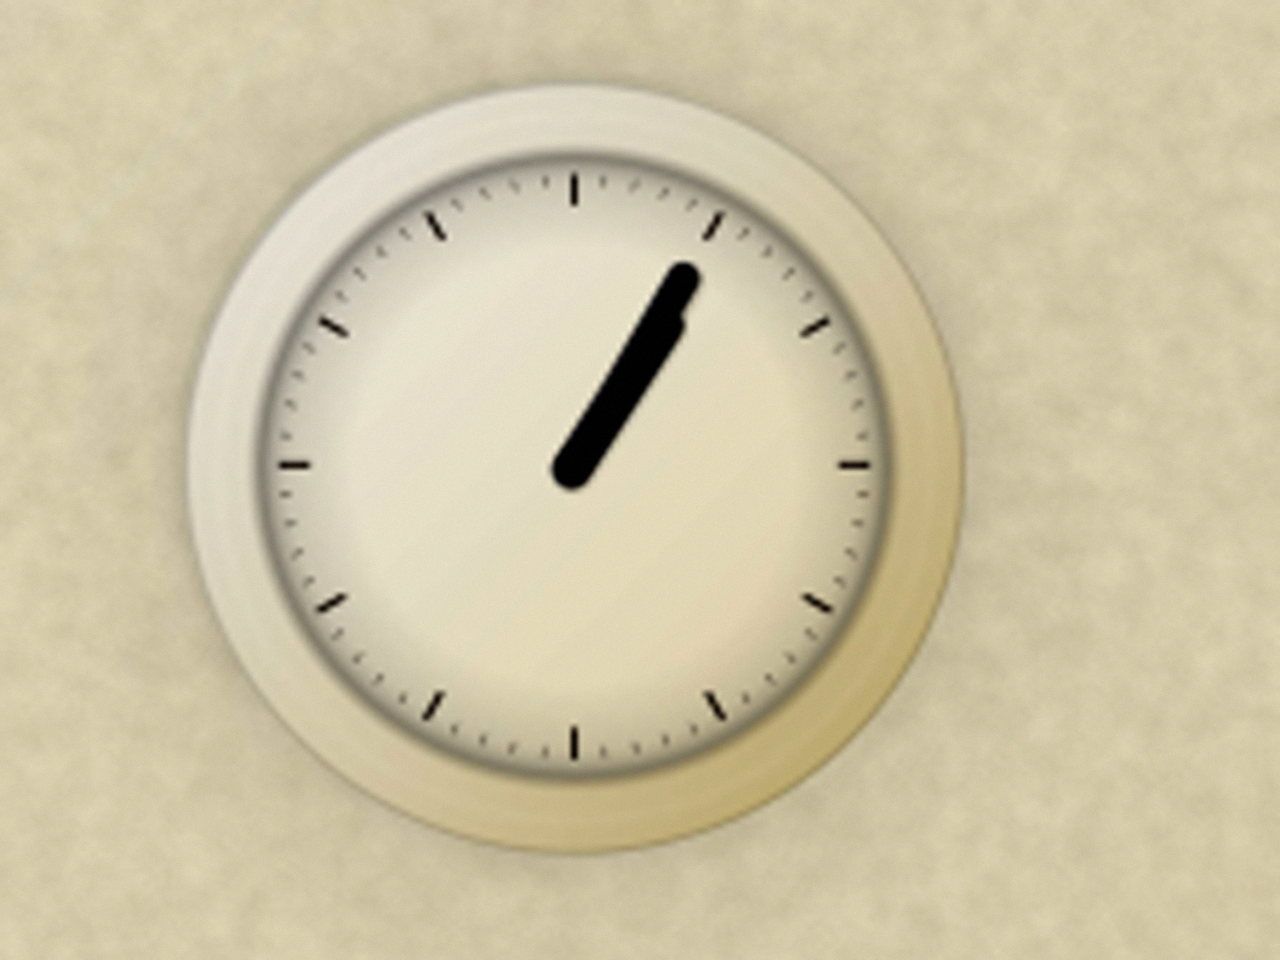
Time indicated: 1,05
